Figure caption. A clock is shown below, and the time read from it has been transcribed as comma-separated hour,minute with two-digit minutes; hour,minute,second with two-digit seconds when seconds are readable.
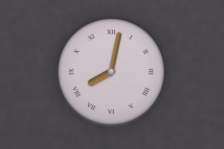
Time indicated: 8,02
